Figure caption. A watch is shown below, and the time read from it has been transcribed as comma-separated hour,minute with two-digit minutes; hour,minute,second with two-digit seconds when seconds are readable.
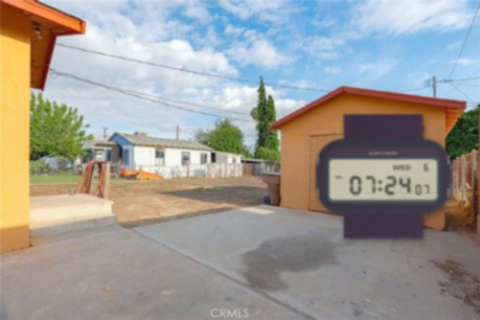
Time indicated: 7,24
